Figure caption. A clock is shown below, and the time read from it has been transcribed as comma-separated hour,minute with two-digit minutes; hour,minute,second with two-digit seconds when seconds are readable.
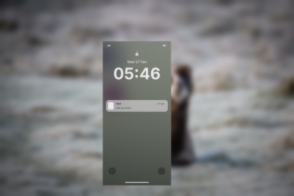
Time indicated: 5,46
